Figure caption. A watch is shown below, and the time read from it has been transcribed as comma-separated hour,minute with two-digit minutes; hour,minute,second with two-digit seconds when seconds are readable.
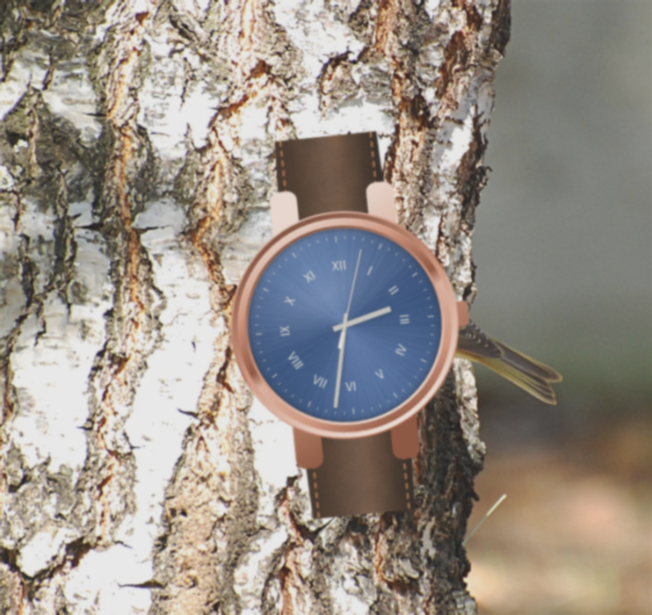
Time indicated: 2,32,03
